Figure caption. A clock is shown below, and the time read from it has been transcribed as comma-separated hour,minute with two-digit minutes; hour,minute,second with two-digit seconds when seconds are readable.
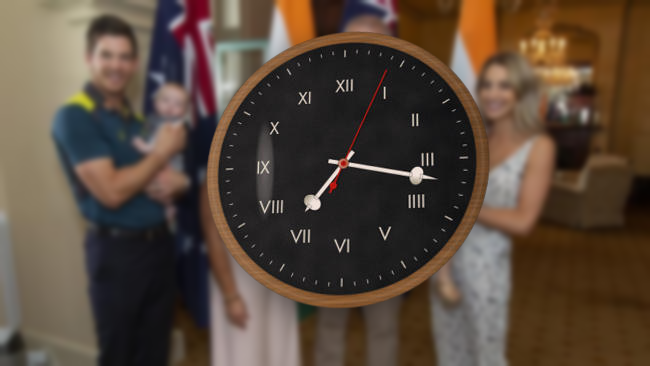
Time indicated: 7,17,04
